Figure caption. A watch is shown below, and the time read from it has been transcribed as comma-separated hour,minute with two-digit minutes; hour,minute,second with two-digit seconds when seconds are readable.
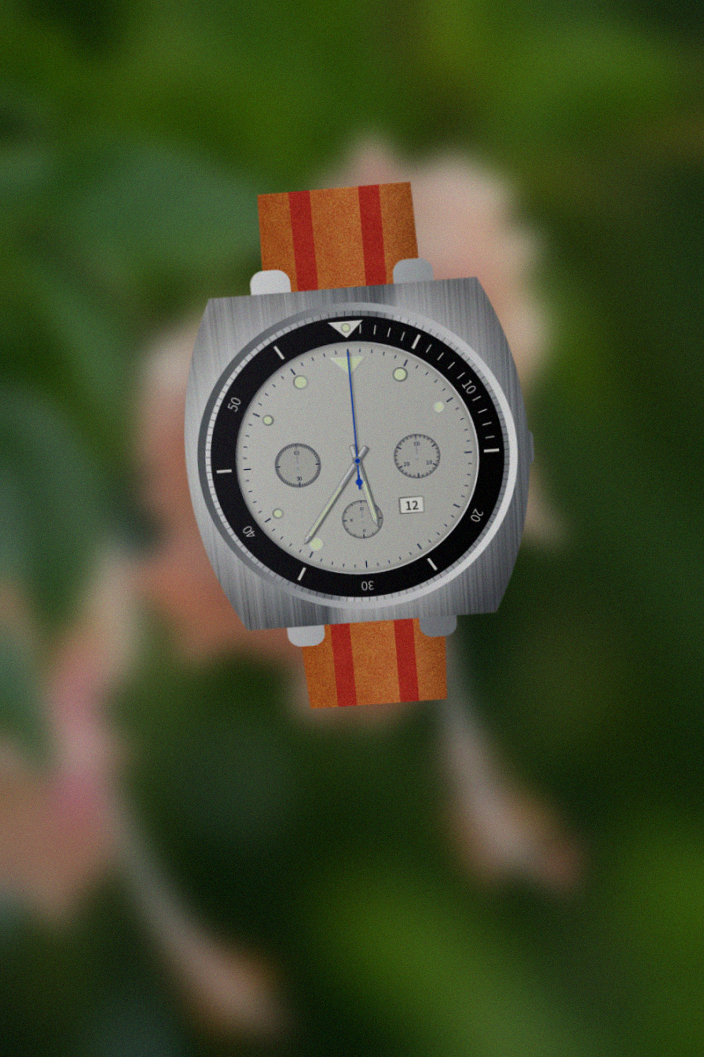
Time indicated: 5,36
